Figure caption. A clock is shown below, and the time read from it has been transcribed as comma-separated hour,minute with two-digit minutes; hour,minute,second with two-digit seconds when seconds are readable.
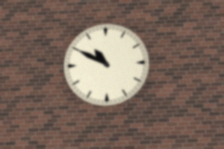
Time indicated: 10,50
